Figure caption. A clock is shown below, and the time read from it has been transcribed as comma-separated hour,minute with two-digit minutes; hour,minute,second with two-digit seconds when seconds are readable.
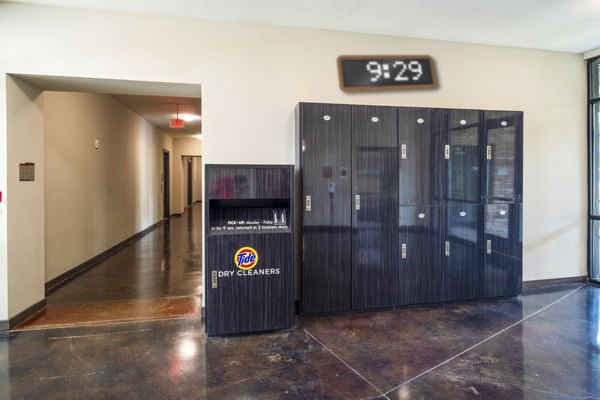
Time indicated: 9,29
